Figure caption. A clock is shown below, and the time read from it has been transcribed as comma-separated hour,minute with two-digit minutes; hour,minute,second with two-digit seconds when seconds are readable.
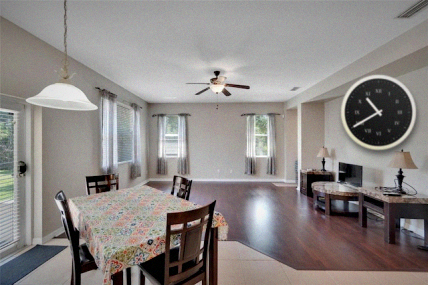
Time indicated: 10,40
